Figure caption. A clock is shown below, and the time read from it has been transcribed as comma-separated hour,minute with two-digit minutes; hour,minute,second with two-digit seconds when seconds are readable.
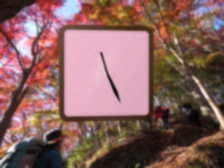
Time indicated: 11,26
